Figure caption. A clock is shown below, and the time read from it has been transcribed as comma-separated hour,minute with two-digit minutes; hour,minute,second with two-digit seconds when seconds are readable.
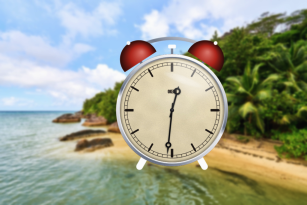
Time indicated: 12,31
